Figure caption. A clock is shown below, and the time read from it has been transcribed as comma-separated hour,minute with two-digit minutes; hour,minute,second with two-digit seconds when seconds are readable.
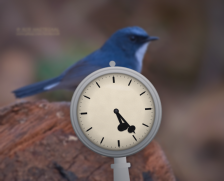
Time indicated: 5,24
